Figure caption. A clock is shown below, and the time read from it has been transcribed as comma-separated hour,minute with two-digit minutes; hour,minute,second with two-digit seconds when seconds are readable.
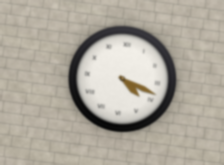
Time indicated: 4,18
